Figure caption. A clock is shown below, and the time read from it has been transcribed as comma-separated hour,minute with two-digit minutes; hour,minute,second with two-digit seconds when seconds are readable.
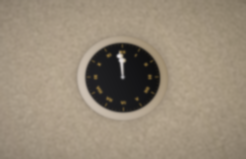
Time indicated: 11,59
